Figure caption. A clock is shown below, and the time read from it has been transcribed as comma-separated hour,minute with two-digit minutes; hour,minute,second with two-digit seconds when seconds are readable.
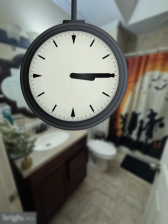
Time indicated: 3,15
